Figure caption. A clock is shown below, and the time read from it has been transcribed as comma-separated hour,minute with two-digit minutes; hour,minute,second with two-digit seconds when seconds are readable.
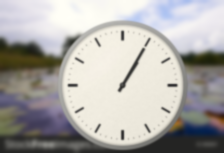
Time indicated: 1,05
